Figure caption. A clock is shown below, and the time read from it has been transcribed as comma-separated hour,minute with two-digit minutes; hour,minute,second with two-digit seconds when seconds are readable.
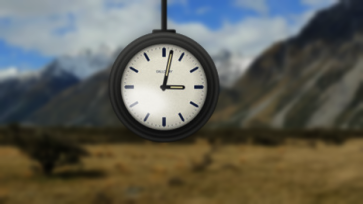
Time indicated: 3,02
